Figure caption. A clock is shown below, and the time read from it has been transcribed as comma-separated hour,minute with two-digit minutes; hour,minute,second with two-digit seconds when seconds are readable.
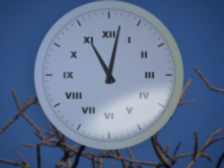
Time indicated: 11,02
